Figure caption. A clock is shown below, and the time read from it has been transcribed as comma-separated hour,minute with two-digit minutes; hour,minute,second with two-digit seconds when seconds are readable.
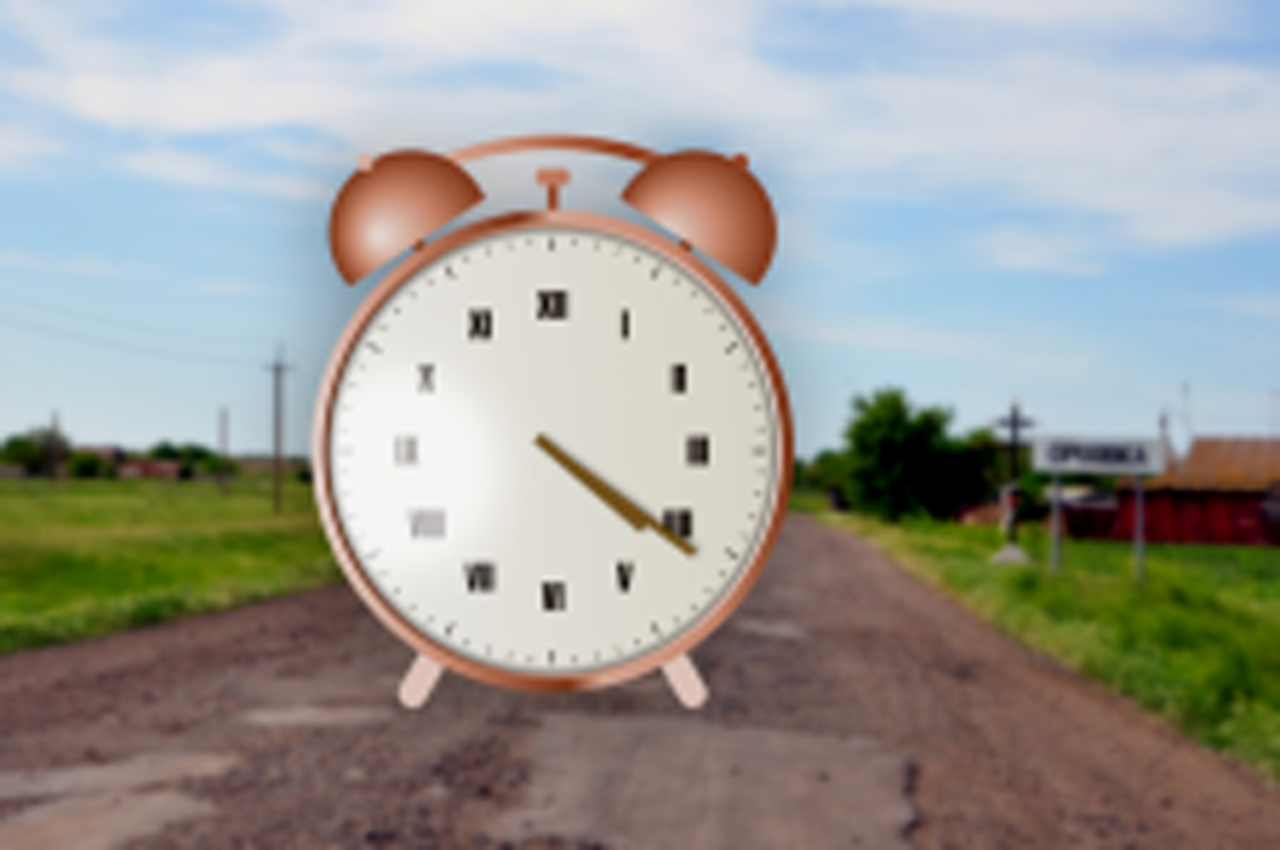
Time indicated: 4,21
